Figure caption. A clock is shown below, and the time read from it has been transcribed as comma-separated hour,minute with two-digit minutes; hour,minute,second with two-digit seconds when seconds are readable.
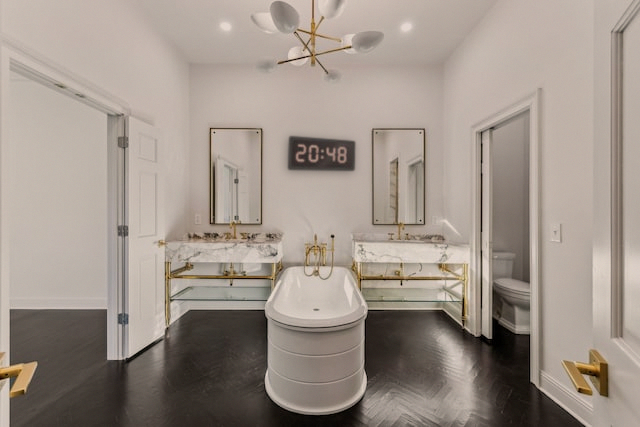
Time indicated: 20,48
